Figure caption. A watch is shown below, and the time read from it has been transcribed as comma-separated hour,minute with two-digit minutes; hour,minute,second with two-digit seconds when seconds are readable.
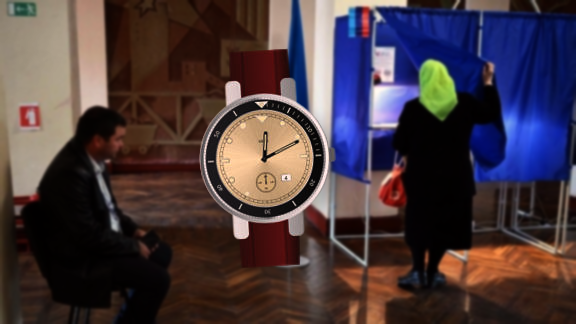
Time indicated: 12,11
